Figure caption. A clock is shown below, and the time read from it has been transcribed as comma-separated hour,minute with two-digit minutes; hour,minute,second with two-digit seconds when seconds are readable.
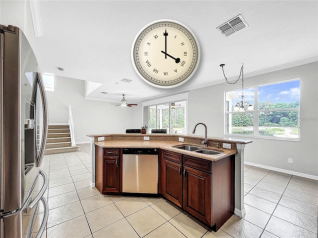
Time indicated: 4,00
